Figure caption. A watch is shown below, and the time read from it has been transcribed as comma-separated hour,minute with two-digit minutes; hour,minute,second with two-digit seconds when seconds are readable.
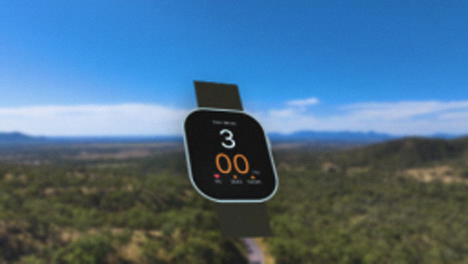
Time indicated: 3,00
